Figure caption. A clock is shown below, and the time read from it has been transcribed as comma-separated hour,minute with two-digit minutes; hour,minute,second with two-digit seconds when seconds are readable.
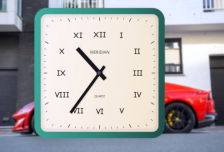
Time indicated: 10,36
